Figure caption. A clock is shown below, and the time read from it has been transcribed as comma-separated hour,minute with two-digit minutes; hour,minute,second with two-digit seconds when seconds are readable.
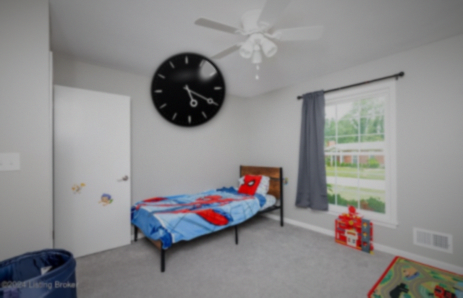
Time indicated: 5,20
